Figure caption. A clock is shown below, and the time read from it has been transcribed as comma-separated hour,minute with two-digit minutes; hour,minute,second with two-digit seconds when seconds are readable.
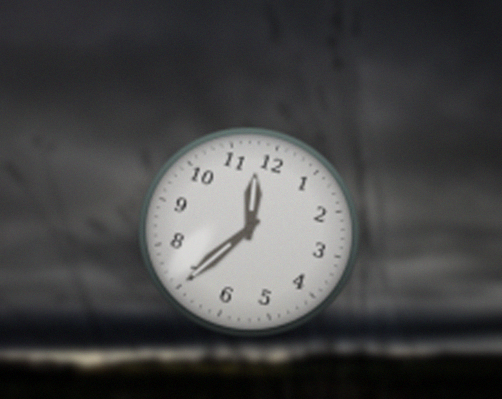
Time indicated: 11,35
